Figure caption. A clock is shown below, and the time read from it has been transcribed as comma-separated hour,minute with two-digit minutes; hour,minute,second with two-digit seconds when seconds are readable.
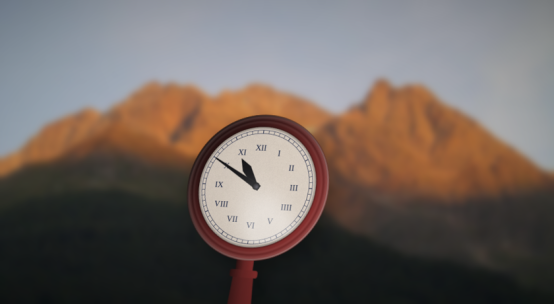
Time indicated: 10,50
